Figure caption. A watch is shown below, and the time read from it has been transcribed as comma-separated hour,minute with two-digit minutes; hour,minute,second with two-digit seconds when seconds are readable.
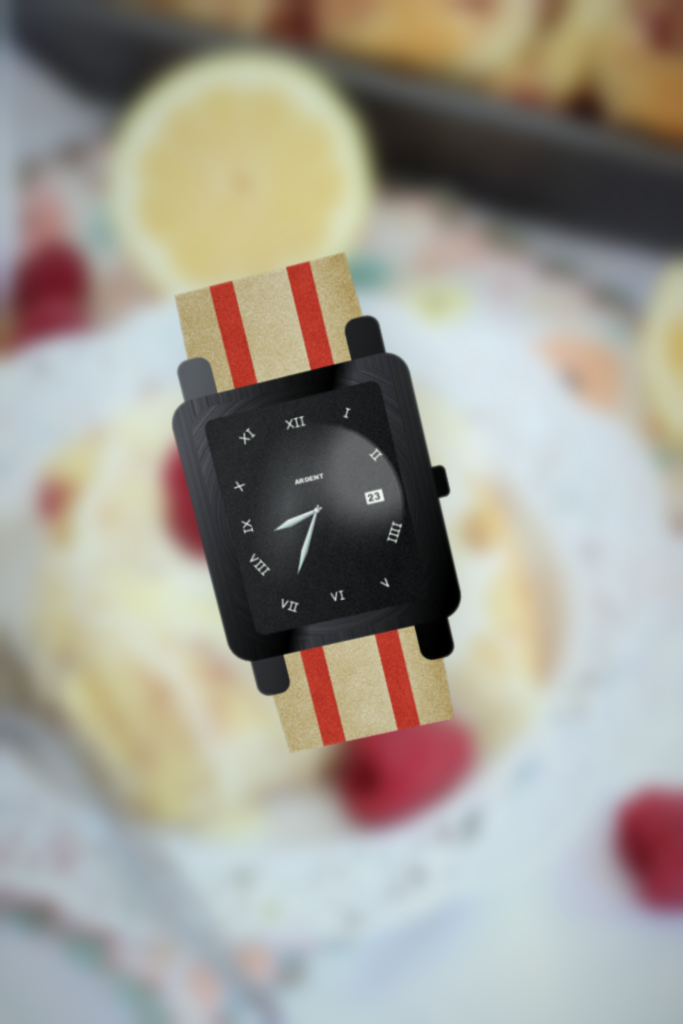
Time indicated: 8,35
